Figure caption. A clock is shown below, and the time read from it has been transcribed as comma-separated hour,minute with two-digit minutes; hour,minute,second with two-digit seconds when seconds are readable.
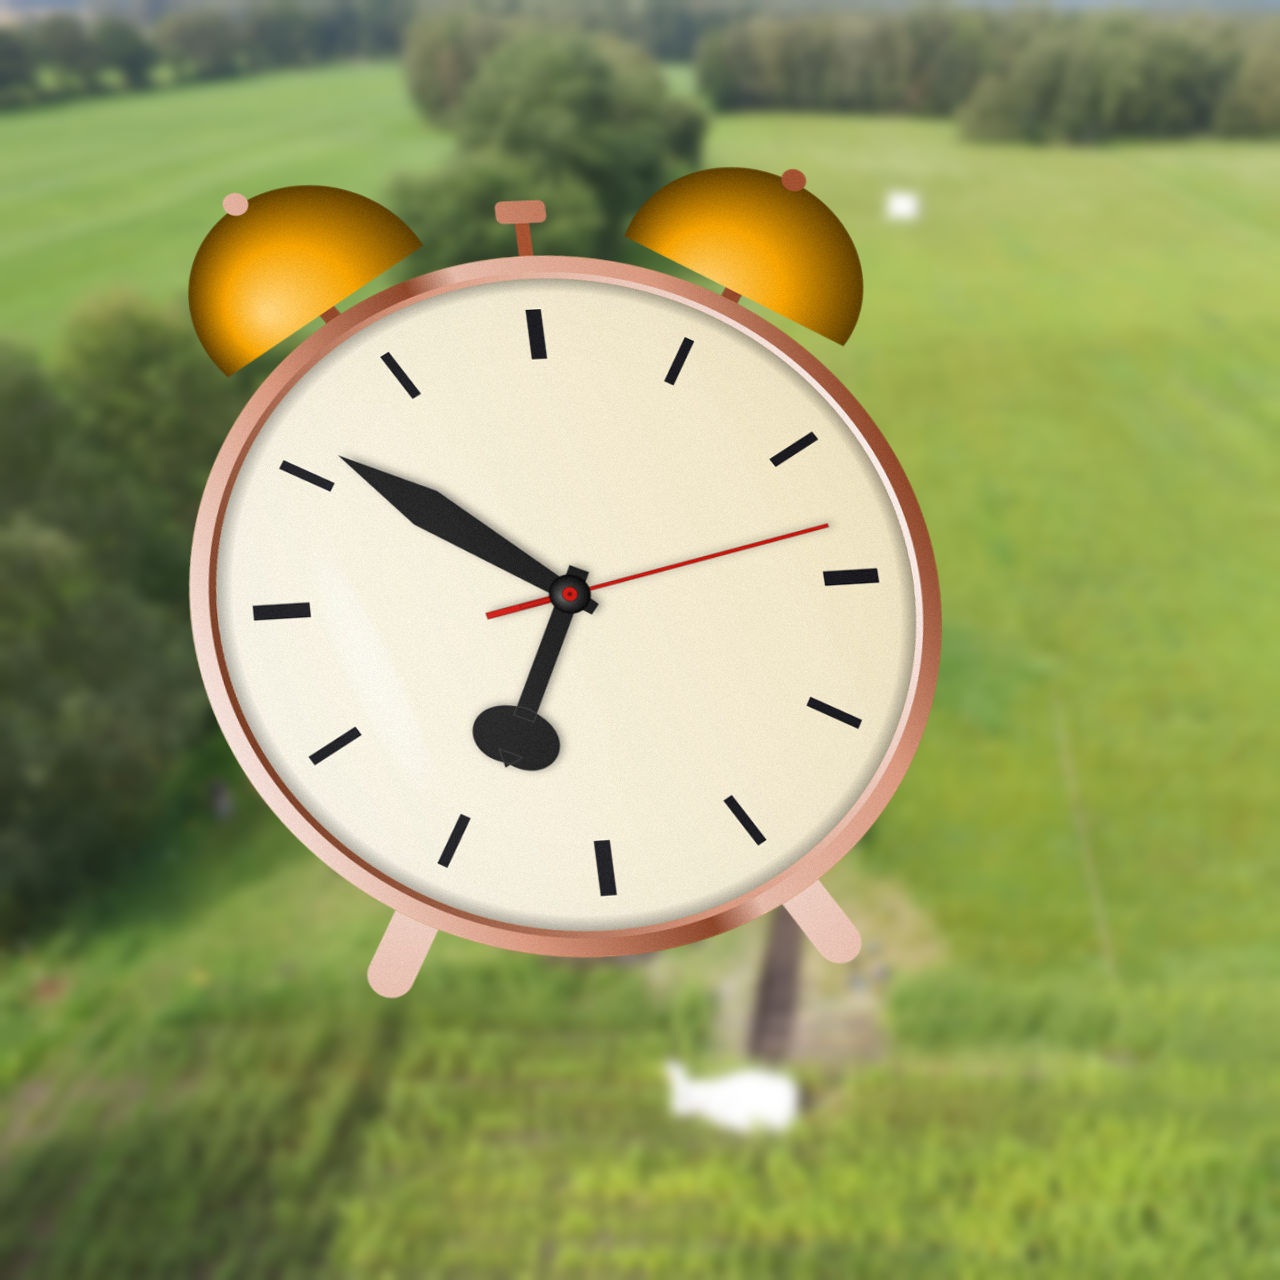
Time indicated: 6,51,13
